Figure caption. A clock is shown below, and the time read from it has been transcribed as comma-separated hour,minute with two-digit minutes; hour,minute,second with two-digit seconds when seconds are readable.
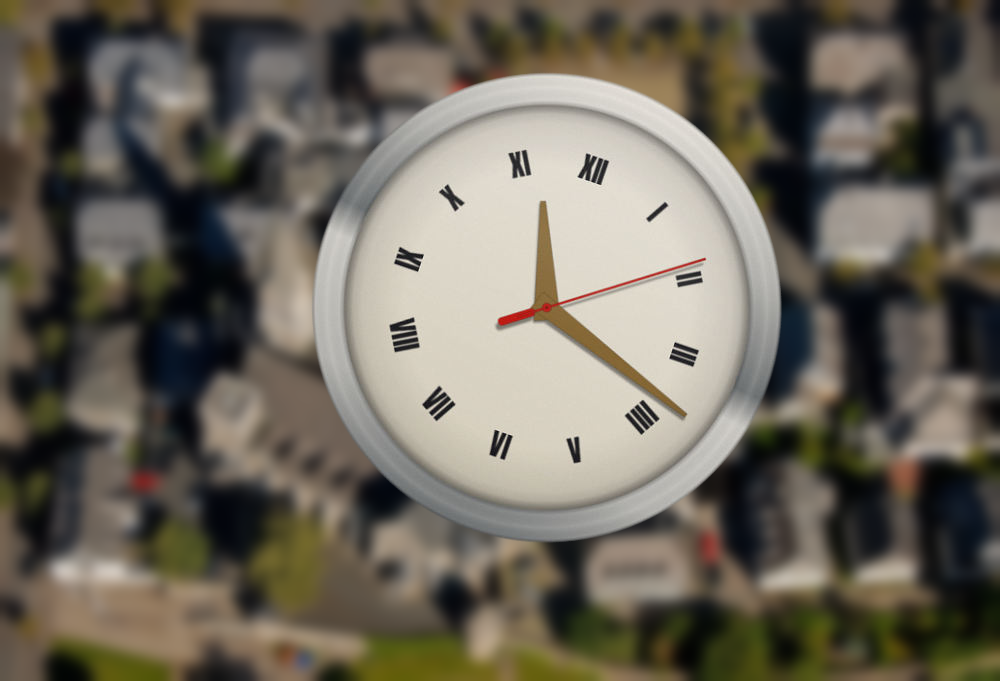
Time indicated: 11,18,09
